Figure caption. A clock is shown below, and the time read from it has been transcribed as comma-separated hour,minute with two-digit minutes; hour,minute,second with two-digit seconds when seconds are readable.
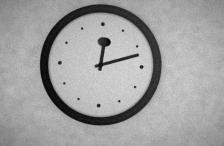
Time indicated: 12,12
